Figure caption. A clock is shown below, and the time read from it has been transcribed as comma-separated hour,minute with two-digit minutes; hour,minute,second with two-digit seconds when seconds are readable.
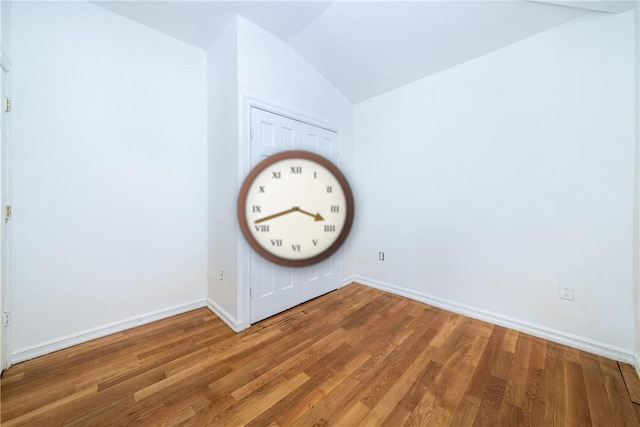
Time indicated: 3,42
